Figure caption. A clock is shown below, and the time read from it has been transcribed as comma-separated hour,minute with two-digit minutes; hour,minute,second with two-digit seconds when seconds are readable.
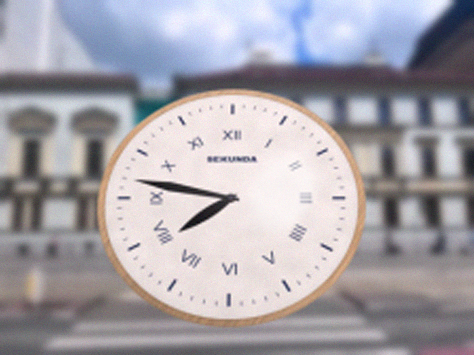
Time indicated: 7,47
